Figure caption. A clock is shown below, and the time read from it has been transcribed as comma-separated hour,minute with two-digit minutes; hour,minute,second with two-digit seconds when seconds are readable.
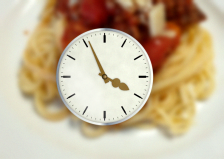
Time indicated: 3,56
